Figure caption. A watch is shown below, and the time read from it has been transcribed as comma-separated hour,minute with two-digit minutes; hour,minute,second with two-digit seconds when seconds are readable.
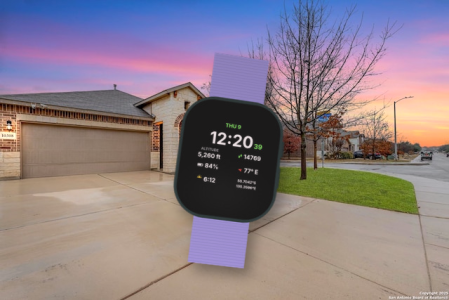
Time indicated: 12,20
